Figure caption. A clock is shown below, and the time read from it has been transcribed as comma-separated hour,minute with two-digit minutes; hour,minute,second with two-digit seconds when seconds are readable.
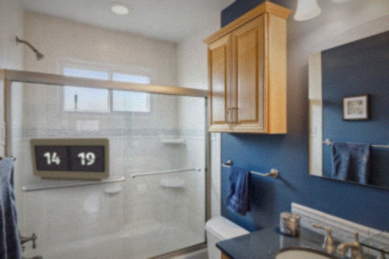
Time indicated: 14,19
